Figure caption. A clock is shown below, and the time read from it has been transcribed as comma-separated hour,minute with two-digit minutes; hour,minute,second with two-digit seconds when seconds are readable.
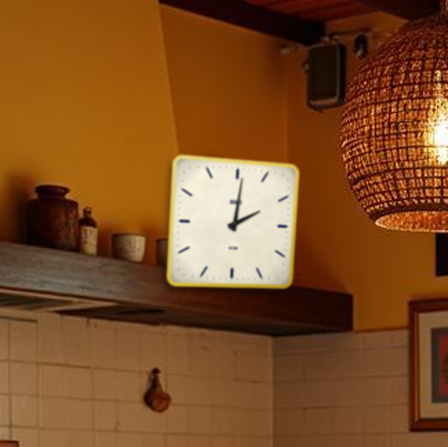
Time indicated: 2,01
